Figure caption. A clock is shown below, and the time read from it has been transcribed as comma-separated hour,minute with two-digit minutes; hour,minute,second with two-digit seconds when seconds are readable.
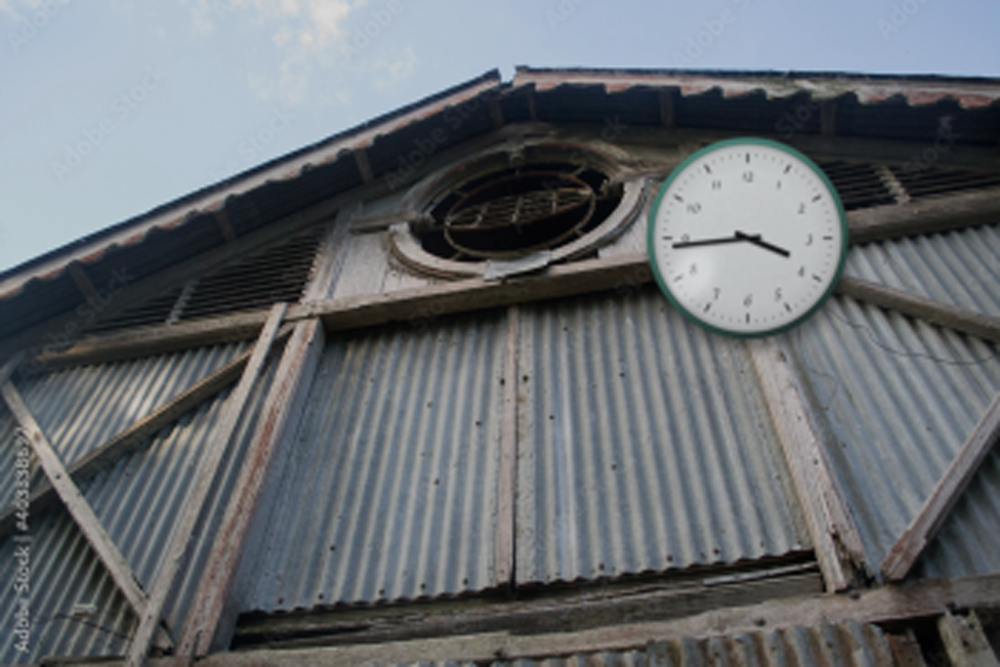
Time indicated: 3,44
